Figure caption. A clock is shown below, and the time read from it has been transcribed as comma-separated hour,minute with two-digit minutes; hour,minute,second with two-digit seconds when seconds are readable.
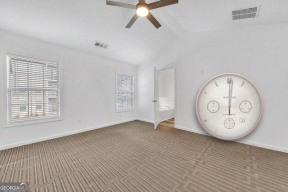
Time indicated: 12,01
